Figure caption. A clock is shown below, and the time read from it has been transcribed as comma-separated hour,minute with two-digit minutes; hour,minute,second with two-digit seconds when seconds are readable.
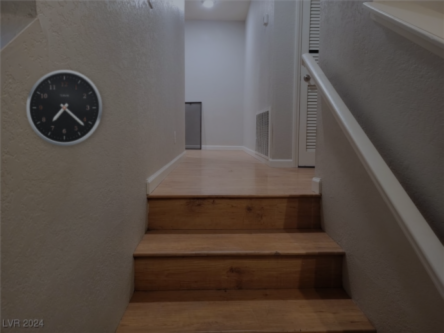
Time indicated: 7,22
